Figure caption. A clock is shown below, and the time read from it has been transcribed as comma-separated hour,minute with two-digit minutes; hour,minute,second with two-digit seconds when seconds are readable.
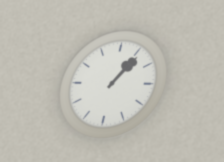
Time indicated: 1,06
